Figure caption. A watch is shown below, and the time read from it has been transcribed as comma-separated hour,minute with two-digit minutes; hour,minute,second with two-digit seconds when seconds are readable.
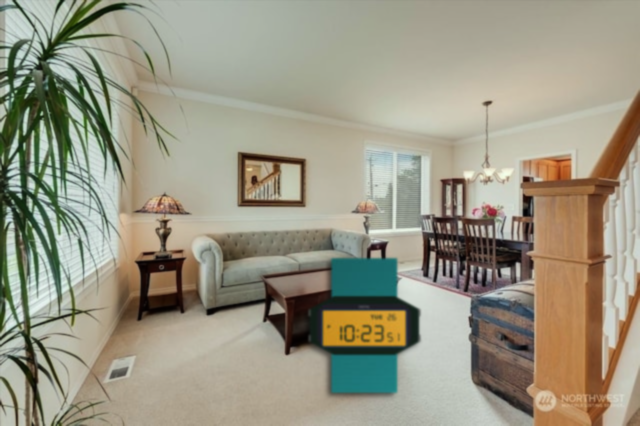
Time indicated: 10,23
